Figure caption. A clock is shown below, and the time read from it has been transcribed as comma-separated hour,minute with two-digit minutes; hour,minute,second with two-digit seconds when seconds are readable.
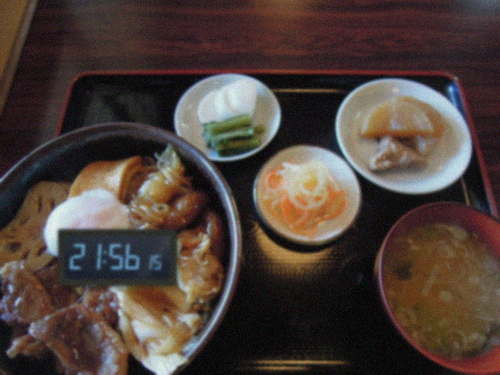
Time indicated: 21,56,15
